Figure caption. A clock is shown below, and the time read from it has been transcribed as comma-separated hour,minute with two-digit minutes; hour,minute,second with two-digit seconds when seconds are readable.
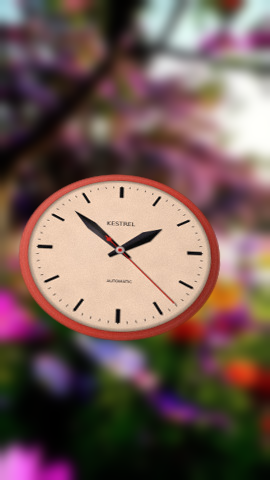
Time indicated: 1,52,23
